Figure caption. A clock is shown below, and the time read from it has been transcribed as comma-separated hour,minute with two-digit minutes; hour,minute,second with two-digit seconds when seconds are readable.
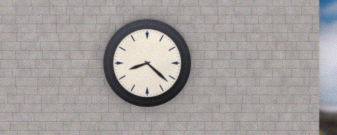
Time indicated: 8,22
